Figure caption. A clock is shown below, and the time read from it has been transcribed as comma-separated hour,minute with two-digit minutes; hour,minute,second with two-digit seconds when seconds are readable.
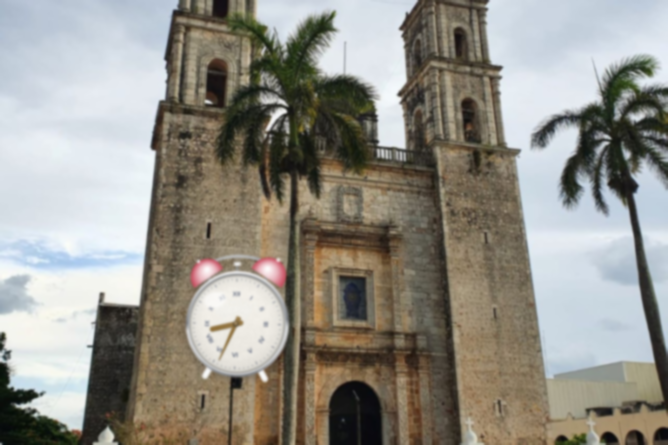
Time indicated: 8,34
